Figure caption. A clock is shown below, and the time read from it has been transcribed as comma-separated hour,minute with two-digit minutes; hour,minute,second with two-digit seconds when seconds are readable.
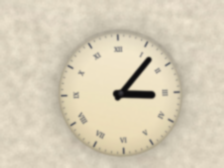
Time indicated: 3,07
